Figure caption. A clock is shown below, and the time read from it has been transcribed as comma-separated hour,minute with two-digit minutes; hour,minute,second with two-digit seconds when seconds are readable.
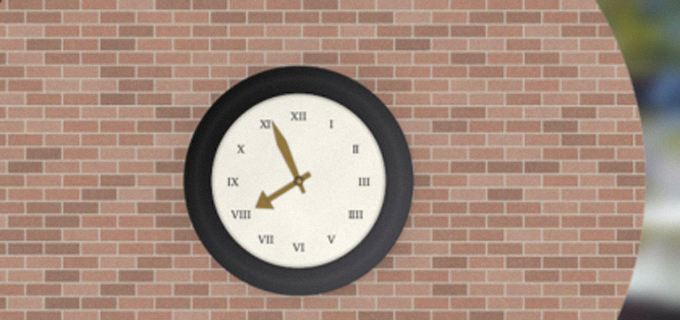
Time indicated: 7,56
